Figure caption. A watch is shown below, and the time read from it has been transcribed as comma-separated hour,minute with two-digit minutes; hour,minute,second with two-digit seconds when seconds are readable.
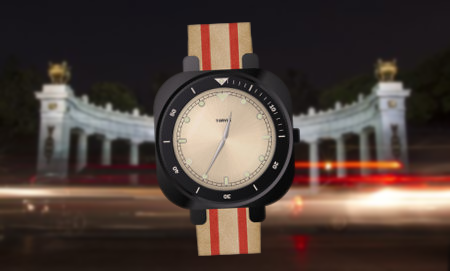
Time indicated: 12,35
